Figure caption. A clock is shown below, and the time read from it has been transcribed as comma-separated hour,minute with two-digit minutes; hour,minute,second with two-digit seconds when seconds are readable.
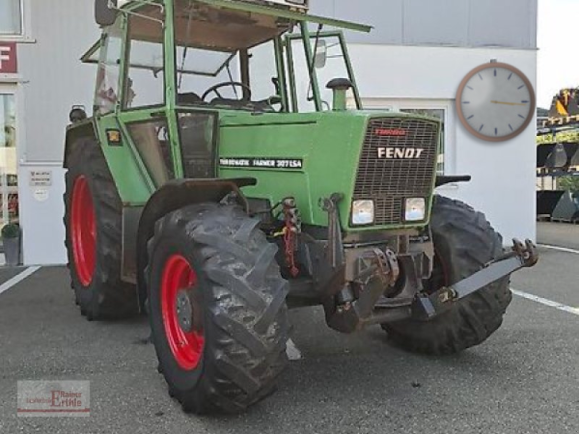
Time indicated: 3,16
